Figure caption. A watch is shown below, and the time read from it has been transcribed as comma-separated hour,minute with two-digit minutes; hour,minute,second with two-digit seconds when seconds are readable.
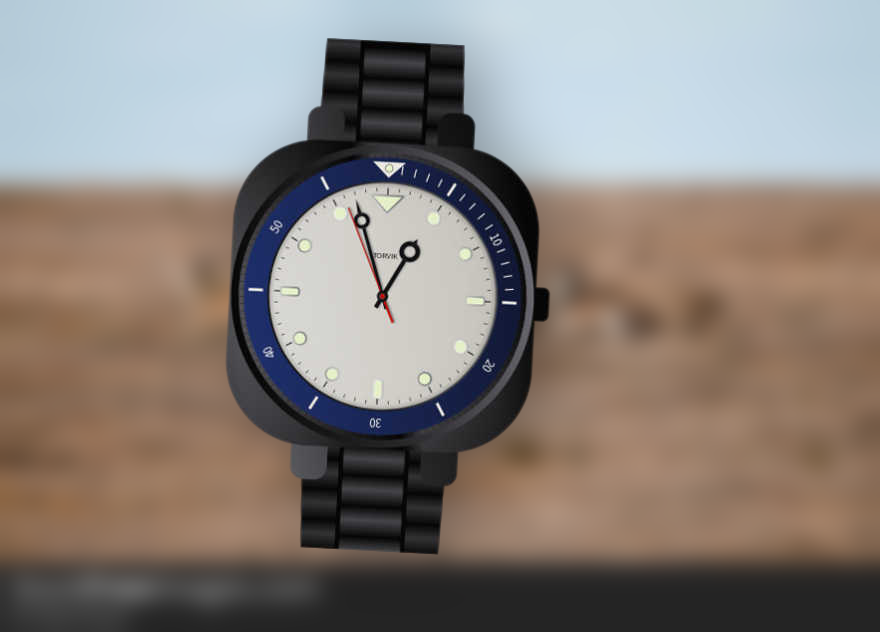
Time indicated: 12,56,56
